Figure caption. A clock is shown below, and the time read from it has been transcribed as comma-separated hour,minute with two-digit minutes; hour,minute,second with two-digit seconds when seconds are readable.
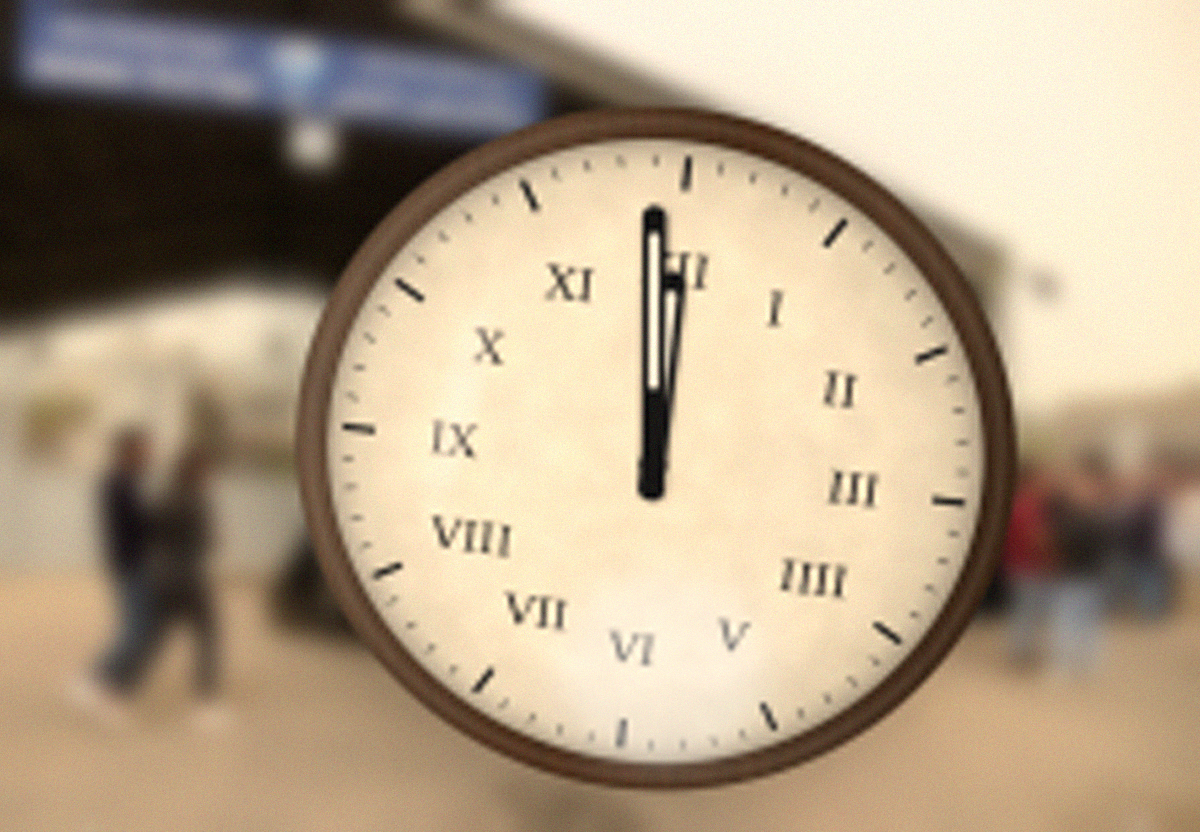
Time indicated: 11,59
